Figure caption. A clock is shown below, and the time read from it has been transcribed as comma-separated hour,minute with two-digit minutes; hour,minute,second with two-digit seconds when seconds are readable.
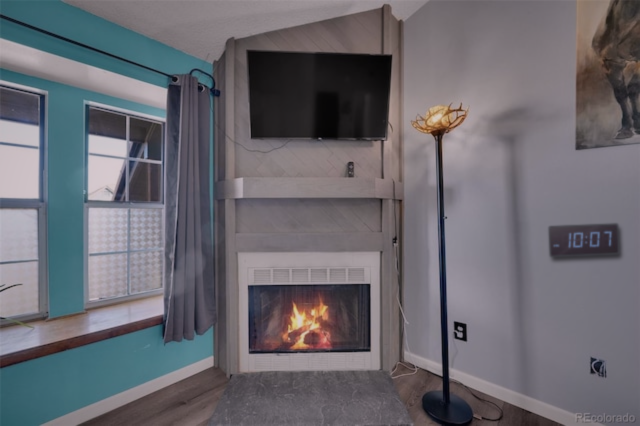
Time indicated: 10,07
